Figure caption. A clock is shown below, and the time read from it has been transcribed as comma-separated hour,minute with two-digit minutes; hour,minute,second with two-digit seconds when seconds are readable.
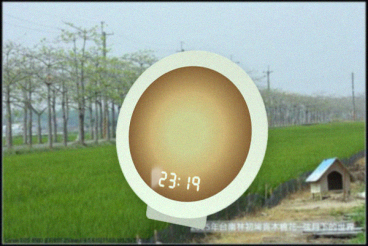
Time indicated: 23,19
